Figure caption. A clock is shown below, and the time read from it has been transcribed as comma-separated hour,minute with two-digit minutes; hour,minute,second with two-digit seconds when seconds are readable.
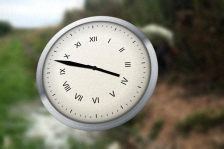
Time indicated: 3,48
